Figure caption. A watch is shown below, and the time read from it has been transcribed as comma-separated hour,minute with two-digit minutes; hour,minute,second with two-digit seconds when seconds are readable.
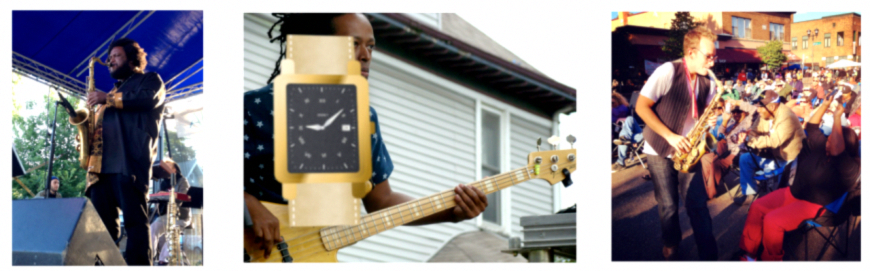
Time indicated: 9,08
